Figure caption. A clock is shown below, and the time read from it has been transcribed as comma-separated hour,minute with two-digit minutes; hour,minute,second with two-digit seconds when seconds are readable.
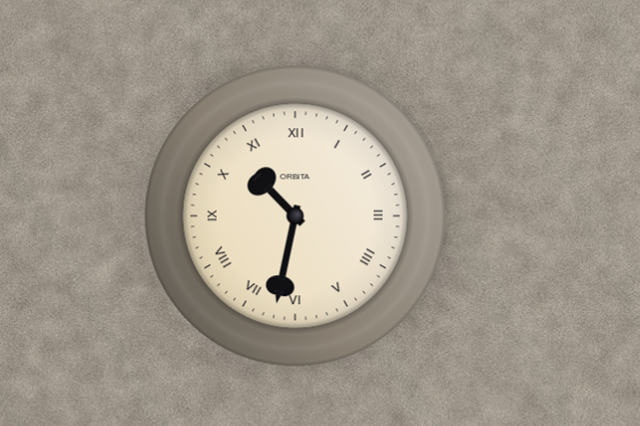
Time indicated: 10,32
